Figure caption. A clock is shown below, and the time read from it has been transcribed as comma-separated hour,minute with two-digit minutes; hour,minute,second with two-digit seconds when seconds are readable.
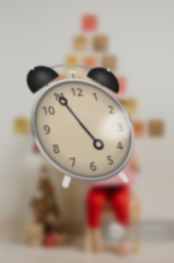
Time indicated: 4,55
